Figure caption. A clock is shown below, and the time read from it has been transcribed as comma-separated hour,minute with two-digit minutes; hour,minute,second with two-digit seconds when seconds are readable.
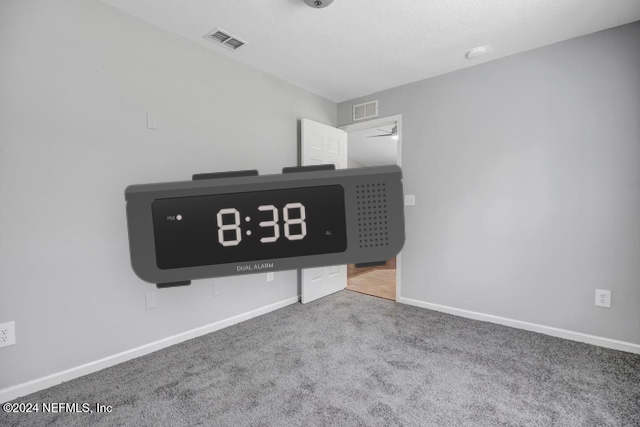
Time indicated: 8,38
